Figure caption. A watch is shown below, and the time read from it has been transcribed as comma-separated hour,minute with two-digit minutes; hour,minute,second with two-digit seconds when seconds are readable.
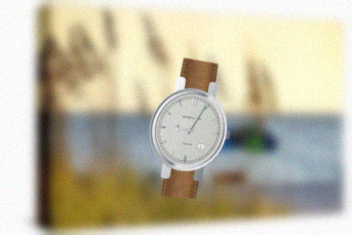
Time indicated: 9,04
